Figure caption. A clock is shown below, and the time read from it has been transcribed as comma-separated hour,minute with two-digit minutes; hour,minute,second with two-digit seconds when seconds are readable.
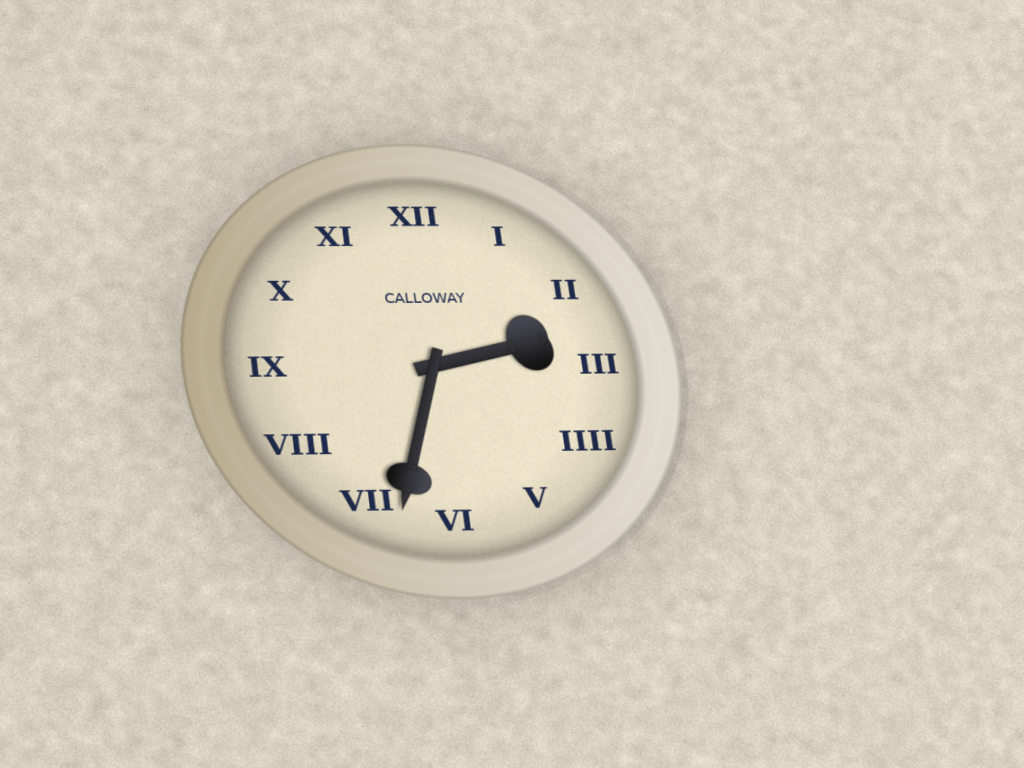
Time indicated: 2,33
